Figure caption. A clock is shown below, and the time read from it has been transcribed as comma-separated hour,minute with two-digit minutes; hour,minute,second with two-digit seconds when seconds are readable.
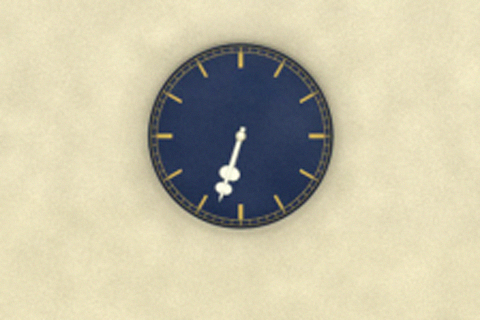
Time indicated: 6,33
